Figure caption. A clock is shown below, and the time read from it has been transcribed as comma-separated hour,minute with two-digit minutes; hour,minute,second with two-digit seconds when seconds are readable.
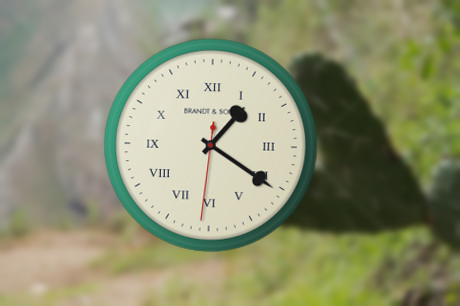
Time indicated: 1,20,31
